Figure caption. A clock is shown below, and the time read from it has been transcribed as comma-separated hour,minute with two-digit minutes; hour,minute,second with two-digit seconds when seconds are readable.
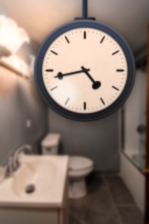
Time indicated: 4,43
